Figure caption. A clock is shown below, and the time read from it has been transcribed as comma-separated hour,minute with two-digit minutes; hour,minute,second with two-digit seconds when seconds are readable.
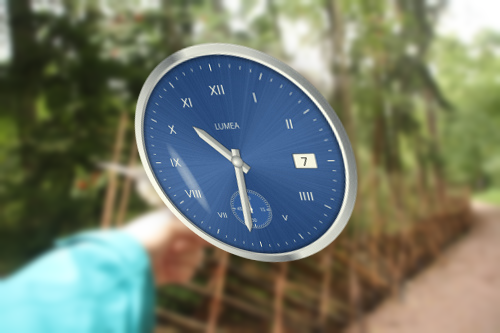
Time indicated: 10,31
